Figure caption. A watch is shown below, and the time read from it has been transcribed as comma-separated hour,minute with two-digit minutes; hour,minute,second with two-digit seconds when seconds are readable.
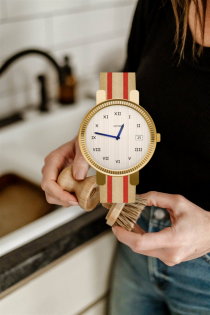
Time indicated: 12,47
